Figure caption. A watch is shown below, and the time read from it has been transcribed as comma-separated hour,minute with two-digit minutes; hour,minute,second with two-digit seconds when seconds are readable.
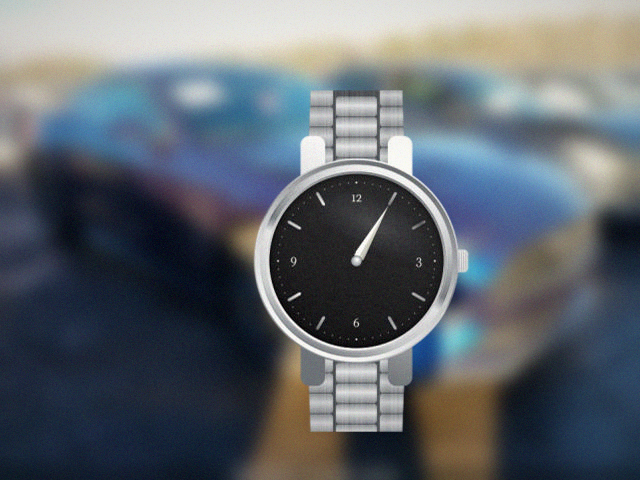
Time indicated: 1,05
